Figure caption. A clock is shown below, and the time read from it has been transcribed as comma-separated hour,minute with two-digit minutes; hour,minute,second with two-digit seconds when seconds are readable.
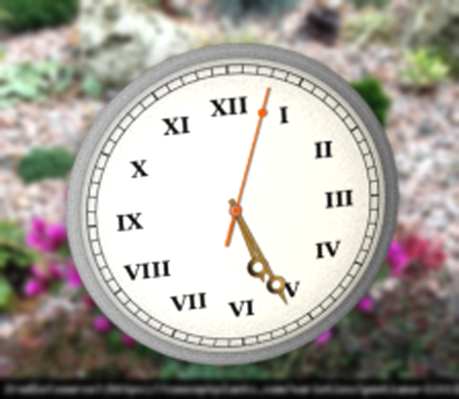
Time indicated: 5,26,03
